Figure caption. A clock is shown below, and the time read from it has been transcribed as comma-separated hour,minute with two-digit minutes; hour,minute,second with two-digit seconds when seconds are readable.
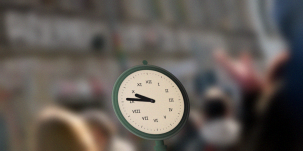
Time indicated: 9,46
